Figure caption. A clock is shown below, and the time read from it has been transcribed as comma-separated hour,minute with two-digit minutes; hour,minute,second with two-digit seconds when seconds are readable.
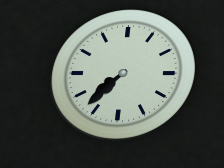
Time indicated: 7,37
